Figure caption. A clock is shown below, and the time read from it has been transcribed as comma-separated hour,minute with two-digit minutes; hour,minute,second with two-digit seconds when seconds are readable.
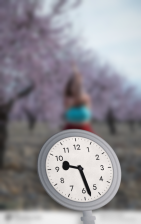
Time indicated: 9,28
